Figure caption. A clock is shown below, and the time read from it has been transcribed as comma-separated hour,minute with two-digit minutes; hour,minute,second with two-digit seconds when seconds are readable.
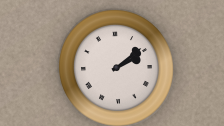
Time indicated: 2,09
